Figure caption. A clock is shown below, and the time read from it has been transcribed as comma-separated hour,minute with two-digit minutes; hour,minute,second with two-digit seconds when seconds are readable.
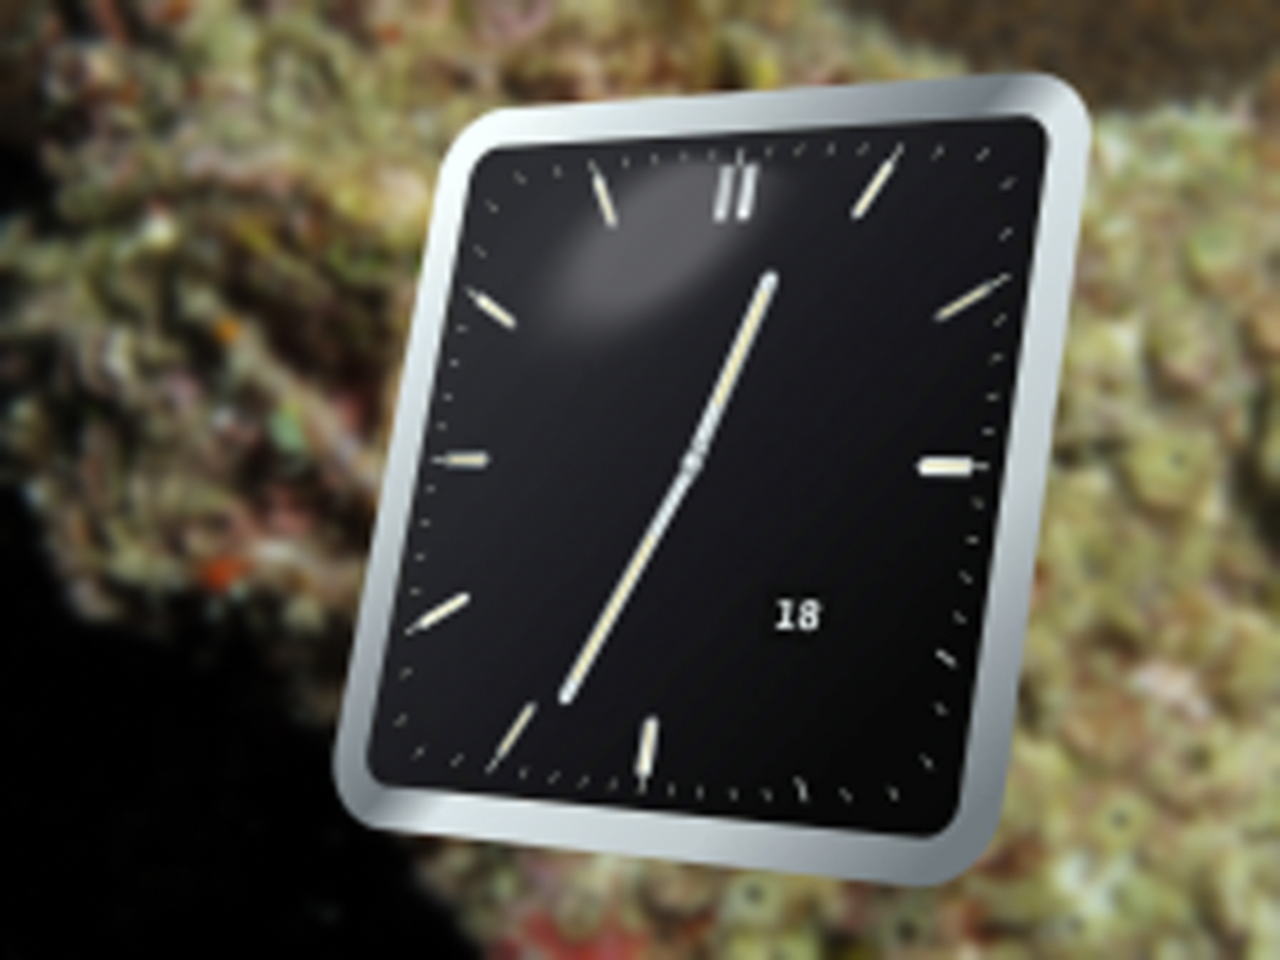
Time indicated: 12,34
